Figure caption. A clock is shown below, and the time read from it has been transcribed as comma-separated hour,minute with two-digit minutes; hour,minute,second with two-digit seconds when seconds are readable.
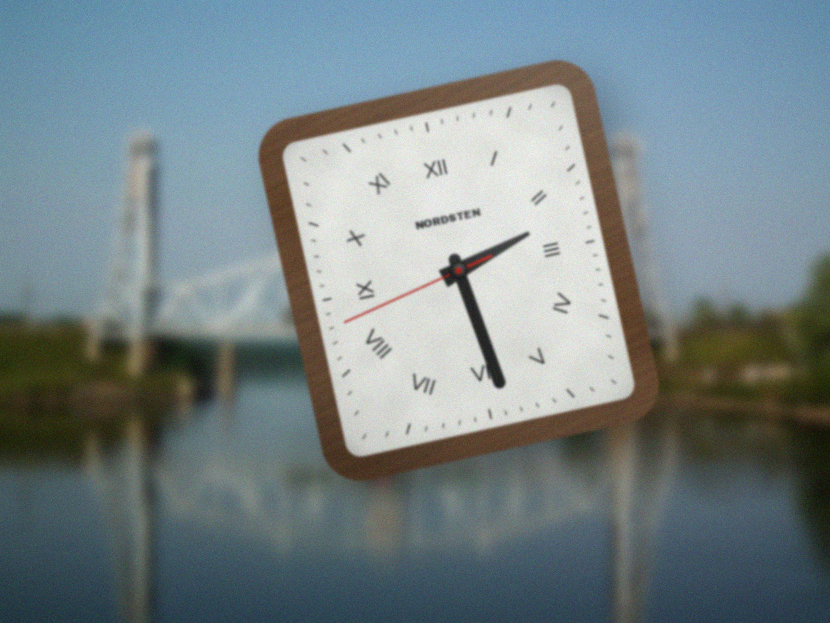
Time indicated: 2,28,43
